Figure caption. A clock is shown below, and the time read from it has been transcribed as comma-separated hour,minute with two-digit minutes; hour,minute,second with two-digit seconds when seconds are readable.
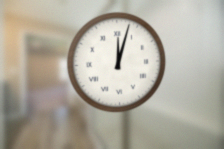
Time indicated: 12,03
